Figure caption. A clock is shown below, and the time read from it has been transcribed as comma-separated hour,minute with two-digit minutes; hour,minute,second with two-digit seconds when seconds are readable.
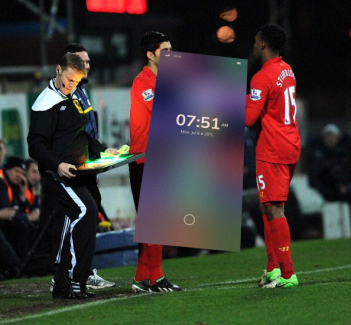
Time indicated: 7,51
